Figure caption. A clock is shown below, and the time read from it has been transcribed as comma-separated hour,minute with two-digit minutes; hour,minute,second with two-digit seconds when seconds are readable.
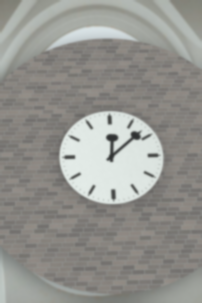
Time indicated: 12,08
